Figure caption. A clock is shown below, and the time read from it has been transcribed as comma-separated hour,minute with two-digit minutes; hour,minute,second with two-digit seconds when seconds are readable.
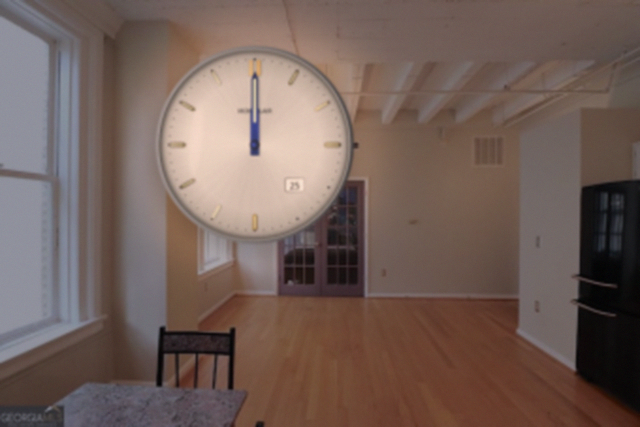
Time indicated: 12,00
